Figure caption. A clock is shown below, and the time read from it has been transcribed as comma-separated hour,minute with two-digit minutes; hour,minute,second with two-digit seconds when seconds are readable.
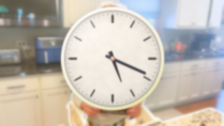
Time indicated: 5,19
